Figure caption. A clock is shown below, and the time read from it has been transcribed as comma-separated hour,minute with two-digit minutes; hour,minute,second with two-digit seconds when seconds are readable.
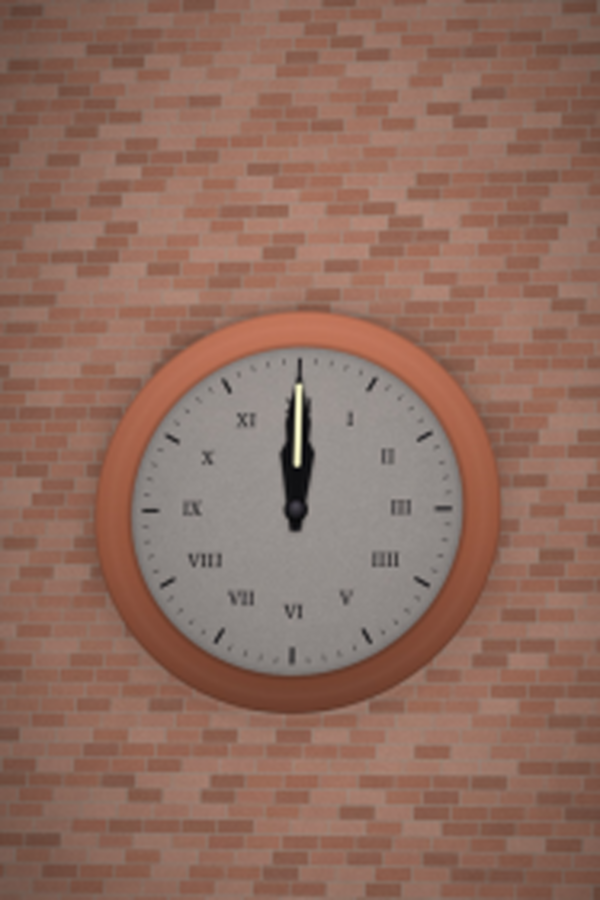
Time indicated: 12,00
